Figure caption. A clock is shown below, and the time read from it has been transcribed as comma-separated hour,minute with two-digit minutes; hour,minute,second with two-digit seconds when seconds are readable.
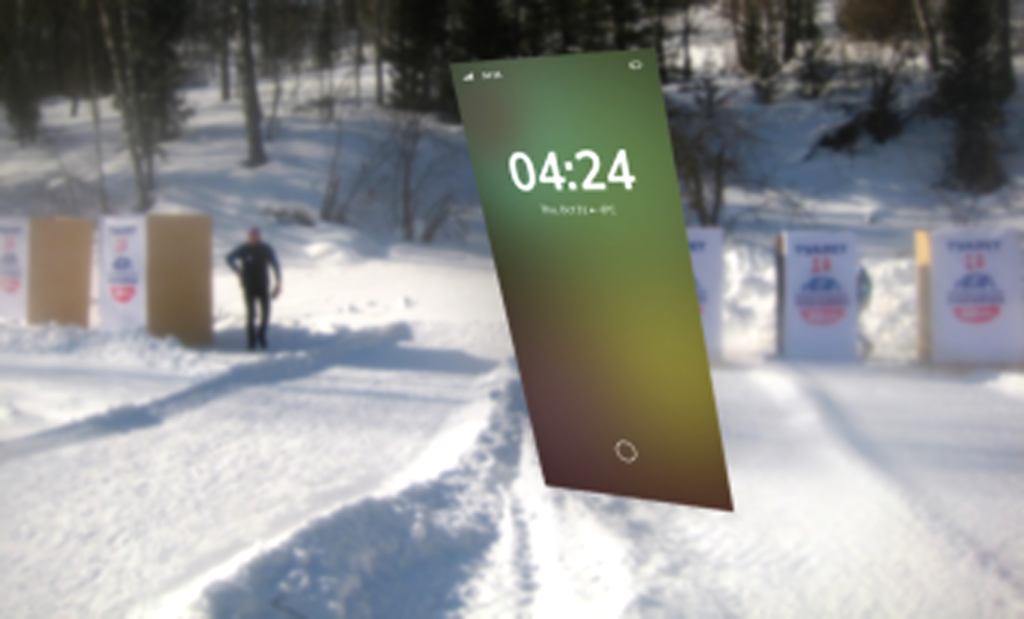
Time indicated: 4,24
